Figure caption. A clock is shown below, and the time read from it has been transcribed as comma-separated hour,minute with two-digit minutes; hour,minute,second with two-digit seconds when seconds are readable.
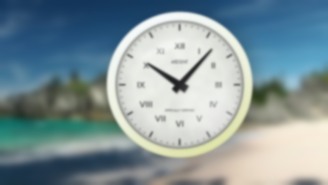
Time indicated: 10,07
